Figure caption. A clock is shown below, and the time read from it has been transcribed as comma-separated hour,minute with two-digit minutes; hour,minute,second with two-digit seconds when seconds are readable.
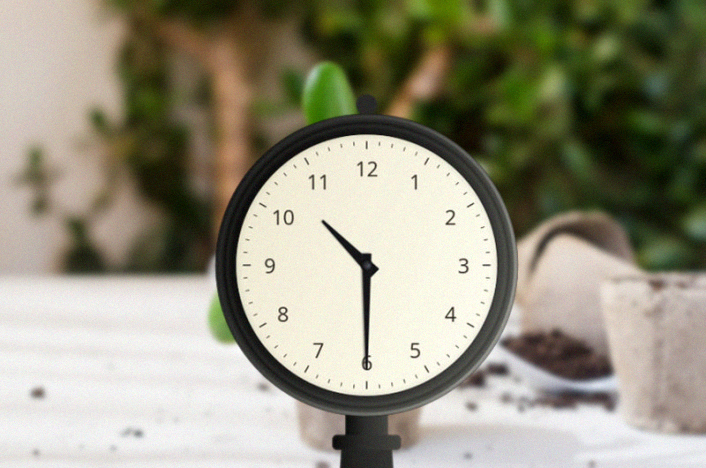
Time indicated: 10,30
